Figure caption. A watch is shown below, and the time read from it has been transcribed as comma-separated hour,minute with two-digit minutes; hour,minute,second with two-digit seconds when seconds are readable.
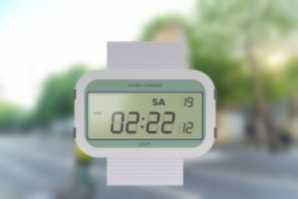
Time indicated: 2,22,12
